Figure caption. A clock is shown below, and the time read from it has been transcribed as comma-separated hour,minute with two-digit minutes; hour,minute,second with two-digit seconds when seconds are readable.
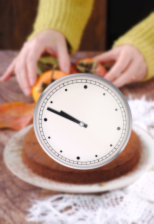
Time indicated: 9,48
